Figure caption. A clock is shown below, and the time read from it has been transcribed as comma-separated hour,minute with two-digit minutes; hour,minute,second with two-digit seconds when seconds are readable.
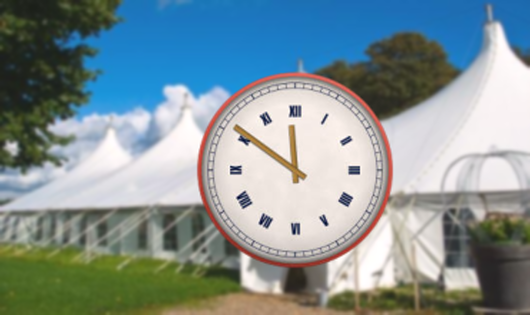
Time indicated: 11,51
